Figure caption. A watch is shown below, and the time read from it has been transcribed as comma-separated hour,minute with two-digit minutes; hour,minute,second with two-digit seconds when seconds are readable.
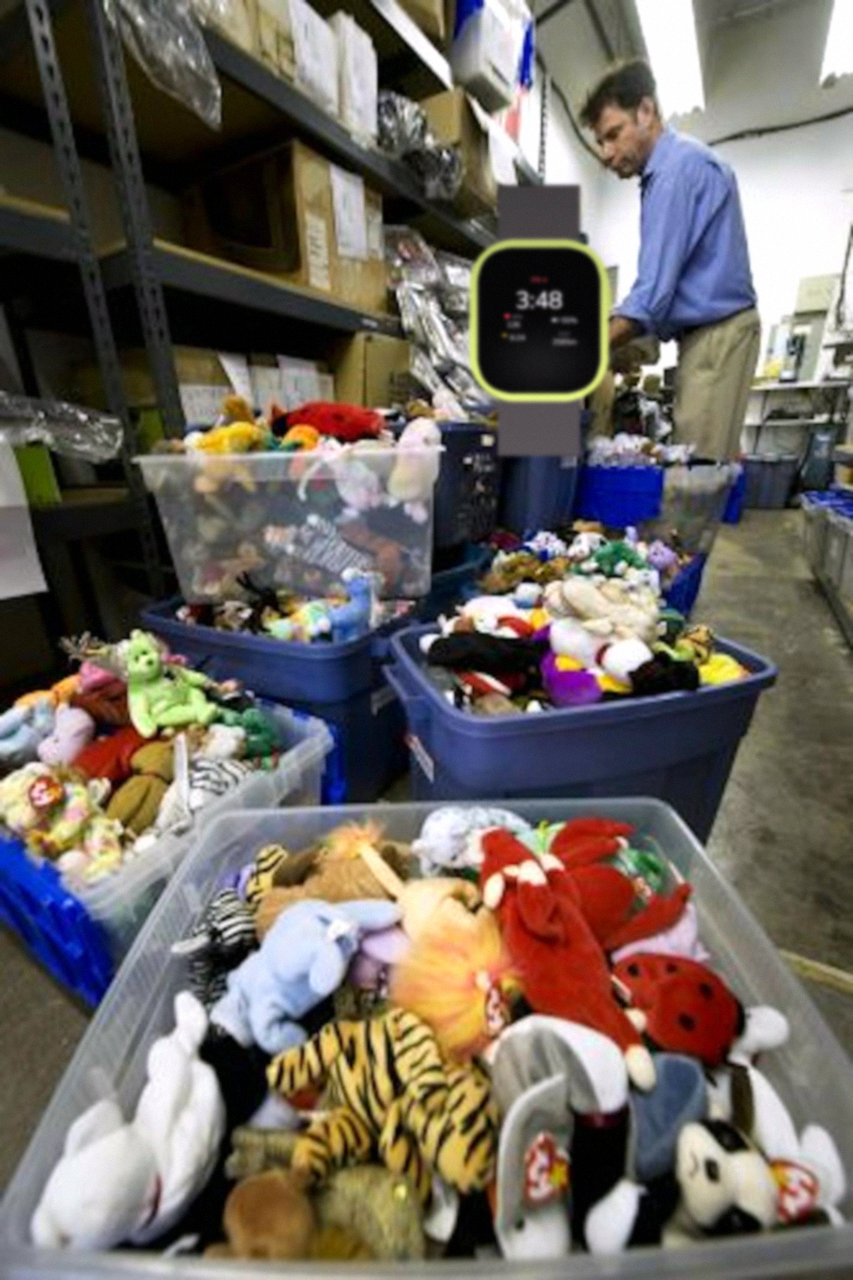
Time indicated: 3,48
